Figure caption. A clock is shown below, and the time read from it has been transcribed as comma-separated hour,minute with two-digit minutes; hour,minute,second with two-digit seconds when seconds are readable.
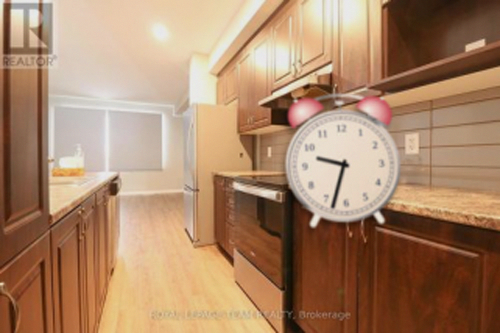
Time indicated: 9,33
